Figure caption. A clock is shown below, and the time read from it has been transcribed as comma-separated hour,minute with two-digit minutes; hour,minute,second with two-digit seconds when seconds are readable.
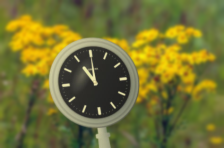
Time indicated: 11,00
